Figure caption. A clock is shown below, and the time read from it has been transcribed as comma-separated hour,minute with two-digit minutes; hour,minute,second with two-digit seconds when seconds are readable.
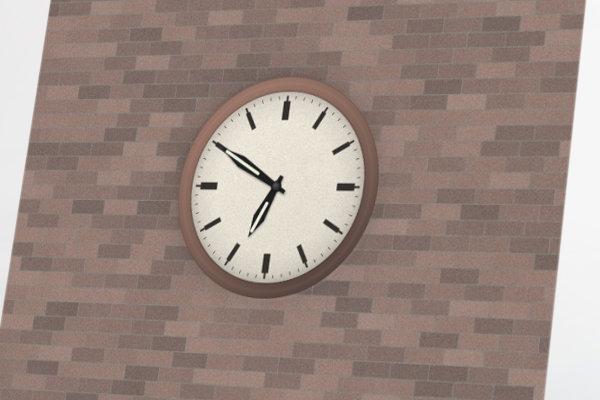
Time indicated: 6,50
